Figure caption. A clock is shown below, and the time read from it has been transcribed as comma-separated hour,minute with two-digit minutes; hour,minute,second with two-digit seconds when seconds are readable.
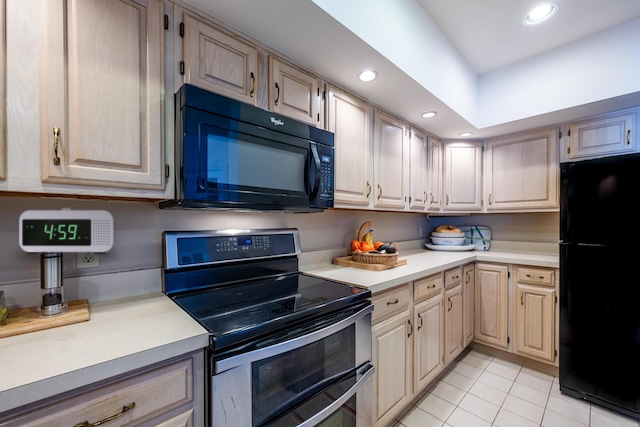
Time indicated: 4,59
